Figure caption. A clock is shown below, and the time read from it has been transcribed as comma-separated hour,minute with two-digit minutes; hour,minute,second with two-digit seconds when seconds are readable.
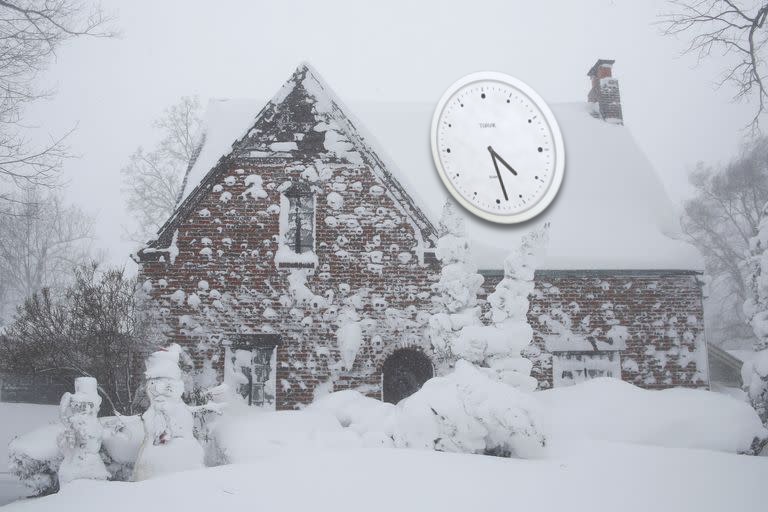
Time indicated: 4,28
